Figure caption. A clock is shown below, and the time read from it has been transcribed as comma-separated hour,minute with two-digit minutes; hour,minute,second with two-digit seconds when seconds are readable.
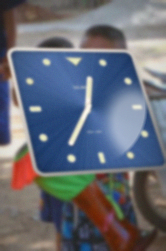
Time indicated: 12,36
